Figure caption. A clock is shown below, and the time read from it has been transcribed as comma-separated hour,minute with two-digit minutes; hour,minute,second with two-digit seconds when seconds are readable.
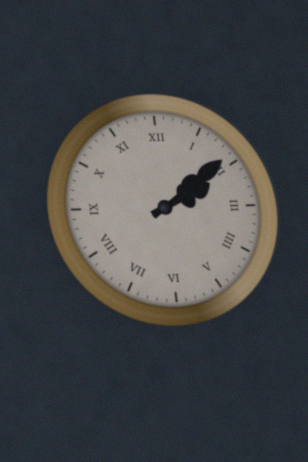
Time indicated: 2,09
